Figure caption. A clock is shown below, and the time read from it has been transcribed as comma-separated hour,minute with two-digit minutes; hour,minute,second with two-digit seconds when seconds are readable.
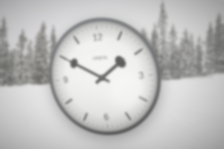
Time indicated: 1,50
